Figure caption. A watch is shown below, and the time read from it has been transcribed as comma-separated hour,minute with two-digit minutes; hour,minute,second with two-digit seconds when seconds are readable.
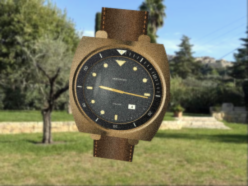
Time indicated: 9,16
